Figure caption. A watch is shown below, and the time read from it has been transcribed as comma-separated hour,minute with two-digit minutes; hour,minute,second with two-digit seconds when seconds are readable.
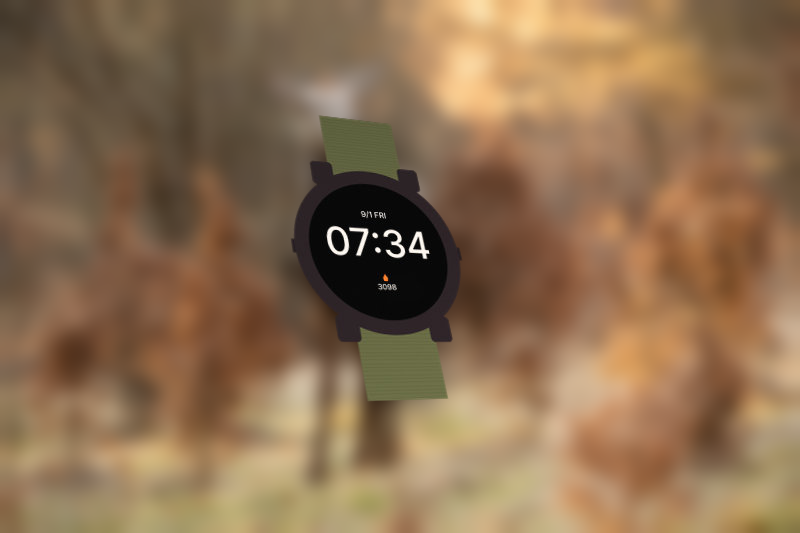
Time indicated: 7,34
